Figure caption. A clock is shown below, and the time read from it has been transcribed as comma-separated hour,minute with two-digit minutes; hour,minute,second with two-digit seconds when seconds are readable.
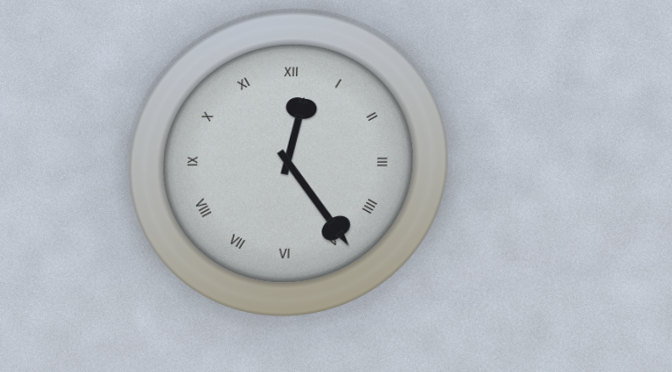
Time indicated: 12,24
